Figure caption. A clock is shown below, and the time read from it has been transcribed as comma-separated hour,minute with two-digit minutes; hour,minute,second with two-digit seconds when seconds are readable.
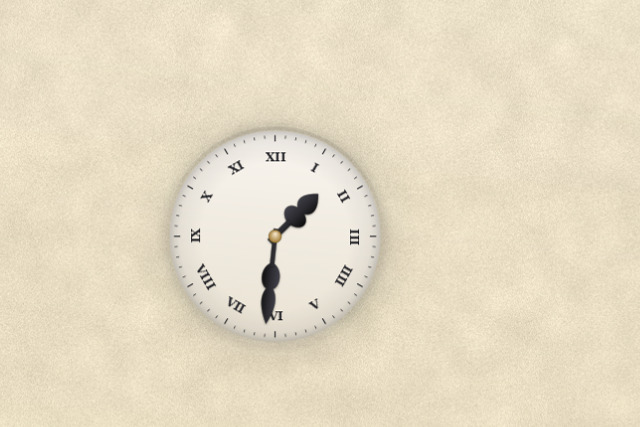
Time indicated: 1,31
